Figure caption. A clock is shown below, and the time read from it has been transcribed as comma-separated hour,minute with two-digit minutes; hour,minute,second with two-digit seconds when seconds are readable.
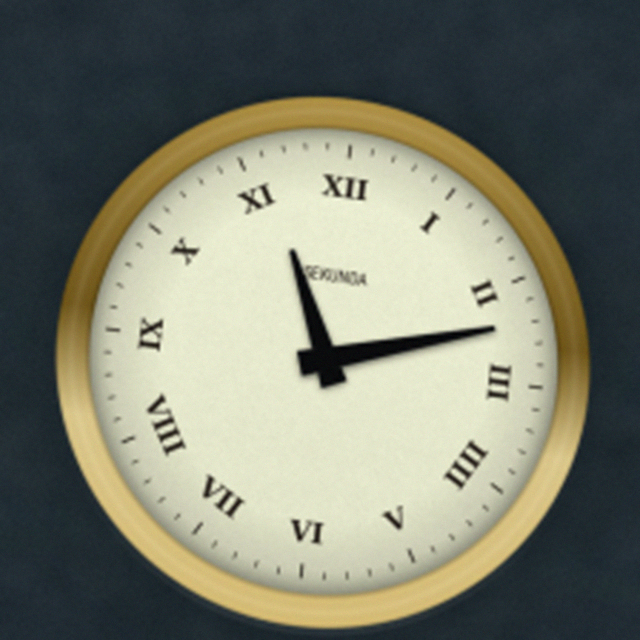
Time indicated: 11,12
